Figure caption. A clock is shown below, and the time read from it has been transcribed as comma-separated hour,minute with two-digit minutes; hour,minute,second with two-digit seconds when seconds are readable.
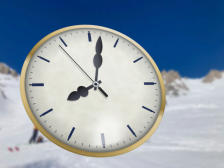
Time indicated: 8,01,54
